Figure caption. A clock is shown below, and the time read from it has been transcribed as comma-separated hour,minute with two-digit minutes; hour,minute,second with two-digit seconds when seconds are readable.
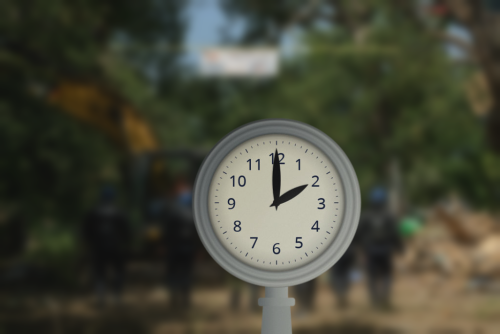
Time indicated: 2,00
